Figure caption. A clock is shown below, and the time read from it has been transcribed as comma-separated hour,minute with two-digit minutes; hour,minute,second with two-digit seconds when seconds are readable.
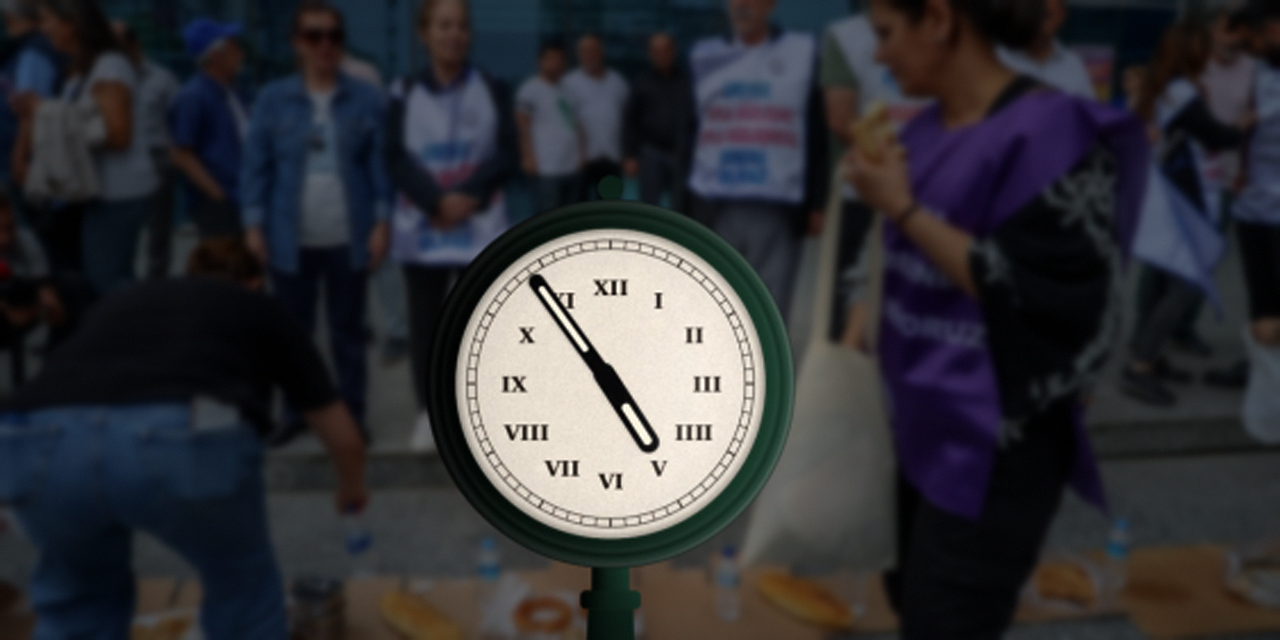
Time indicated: 4,54
